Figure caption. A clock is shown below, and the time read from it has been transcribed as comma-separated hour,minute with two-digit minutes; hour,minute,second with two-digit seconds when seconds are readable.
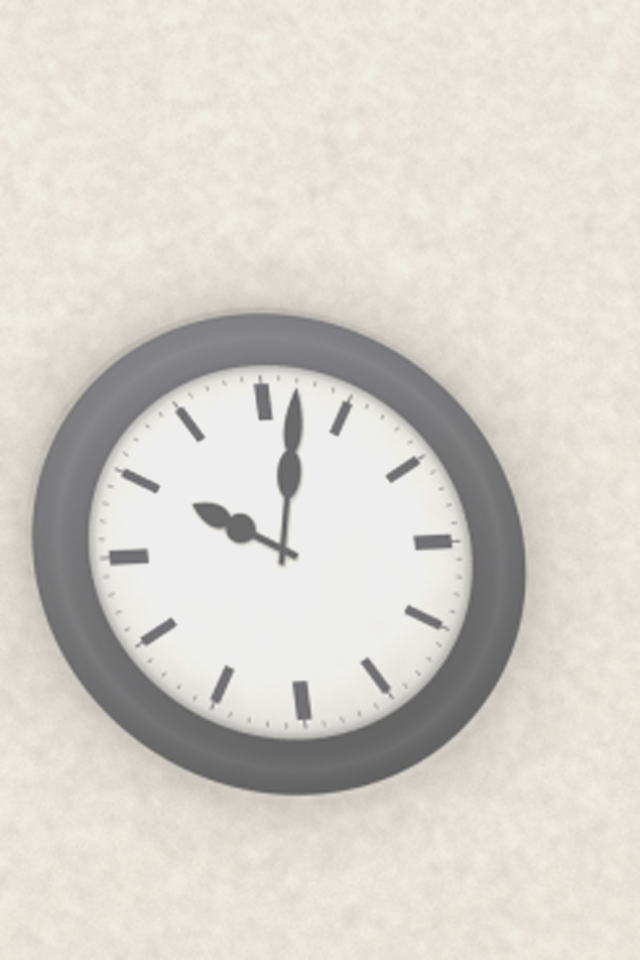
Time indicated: 10,02
